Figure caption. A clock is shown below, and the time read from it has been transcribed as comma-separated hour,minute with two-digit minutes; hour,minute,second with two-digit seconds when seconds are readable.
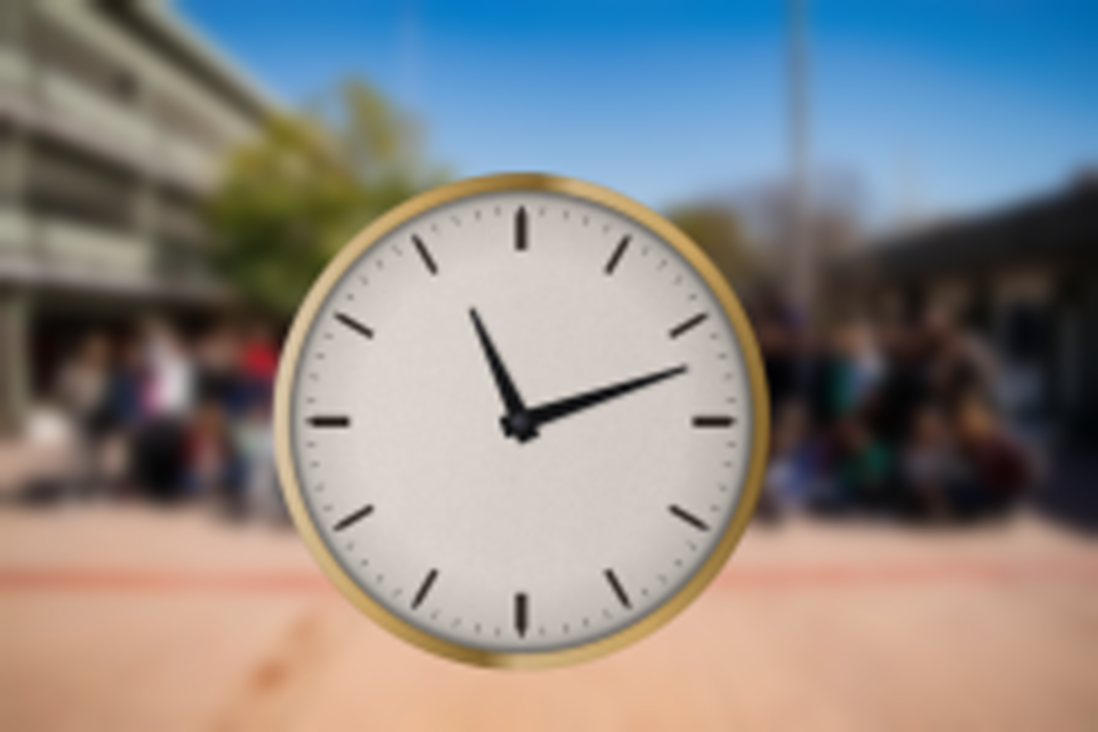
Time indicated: 11,12
